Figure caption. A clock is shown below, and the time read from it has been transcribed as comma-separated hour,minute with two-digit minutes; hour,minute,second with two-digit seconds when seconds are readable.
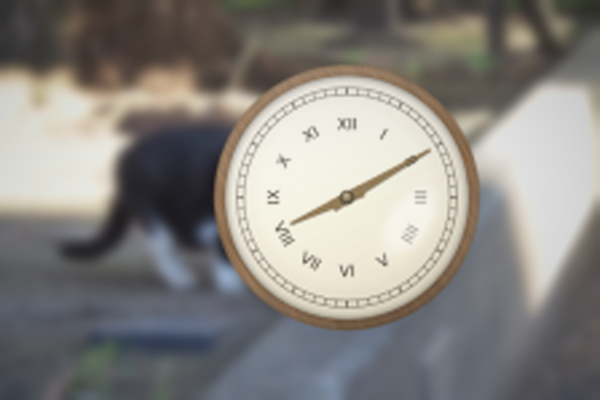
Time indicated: 8,10
